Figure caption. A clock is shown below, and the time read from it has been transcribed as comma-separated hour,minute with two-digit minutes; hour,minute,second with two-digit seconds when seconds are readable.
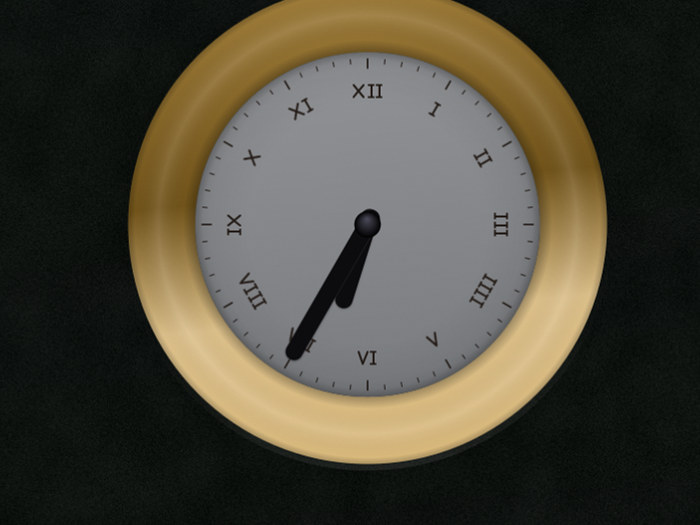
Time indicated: 6,35
